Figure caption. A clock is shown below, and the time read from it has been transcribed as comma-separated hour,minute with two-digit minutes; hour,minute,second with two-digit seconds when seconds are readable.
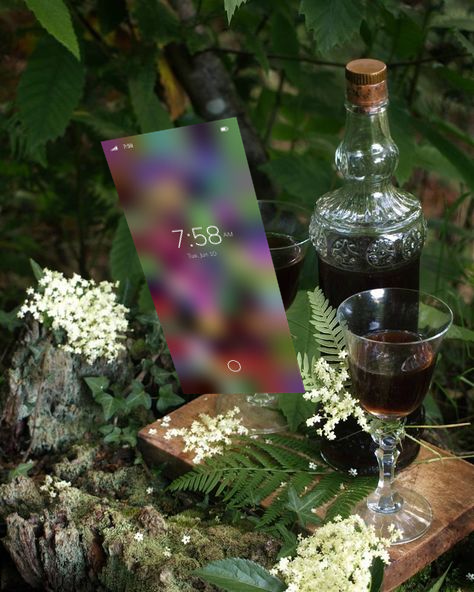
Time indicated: 7,58
